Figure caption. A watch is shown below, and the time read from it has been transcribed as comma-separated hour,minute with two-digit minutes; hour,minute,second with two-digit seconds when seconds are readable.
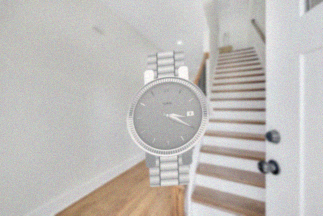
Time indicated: 3,20
